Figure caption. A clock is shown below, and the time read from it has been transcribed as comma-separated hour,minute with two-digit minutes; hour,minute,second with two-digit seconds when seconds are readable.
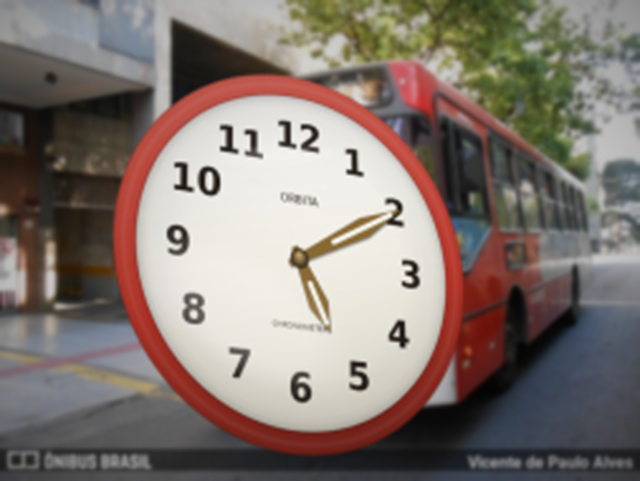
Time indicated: 5,10
